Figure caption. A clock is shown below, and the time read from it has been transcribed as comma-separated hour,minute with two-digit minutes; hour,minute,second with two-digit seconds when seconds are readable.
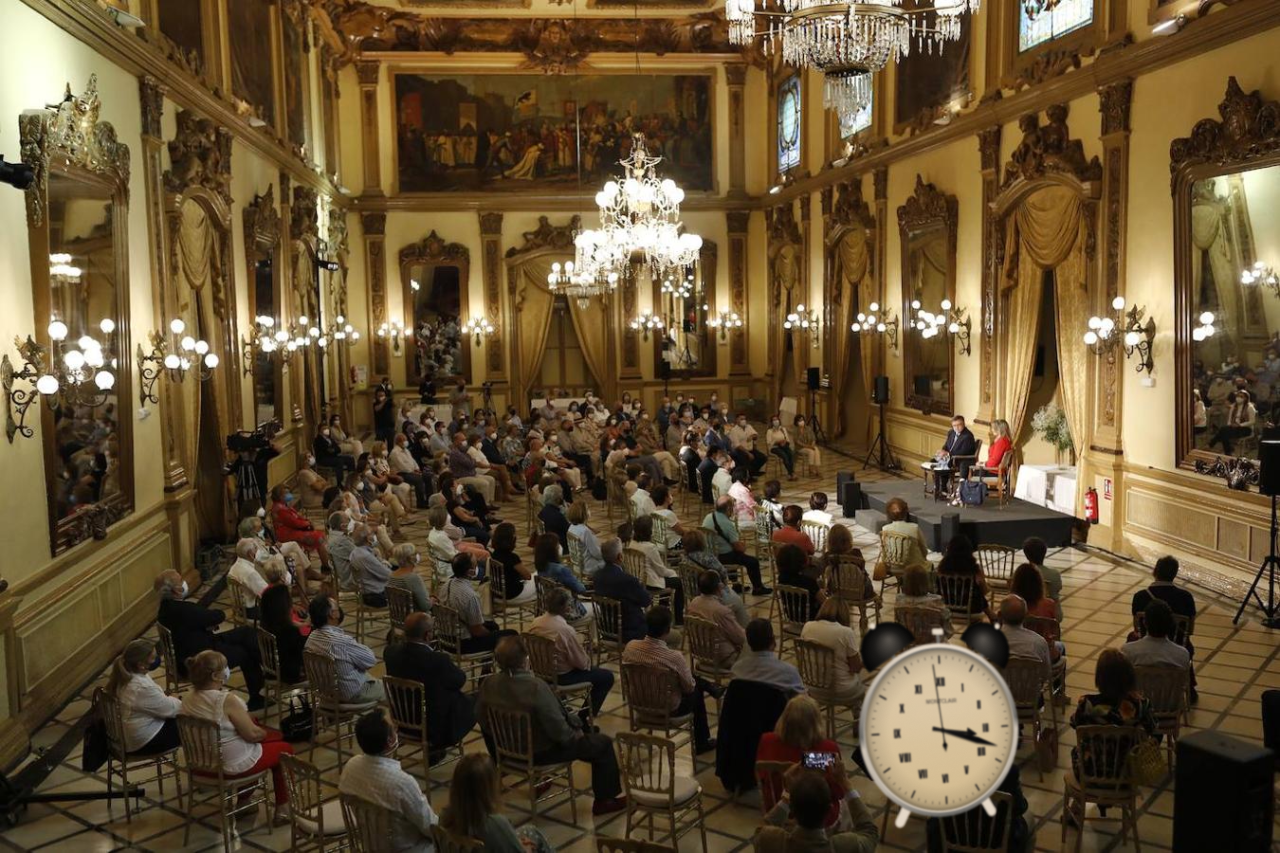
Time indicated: 3,17,59
